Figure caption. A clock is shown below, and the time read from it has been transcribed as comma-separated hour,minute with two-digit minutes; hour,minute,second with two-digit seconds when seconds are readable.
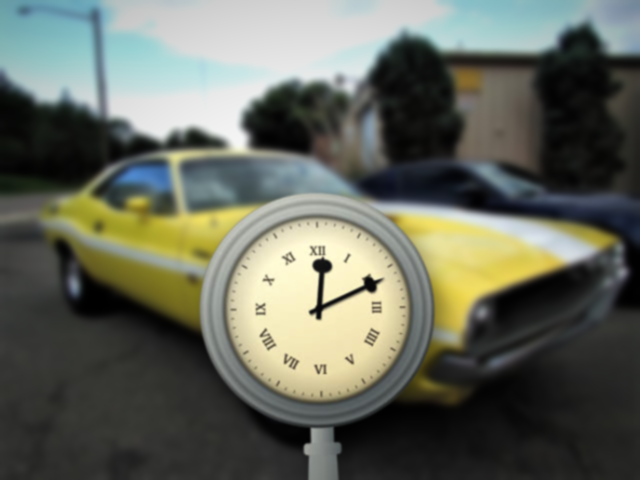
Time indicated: 12,11
